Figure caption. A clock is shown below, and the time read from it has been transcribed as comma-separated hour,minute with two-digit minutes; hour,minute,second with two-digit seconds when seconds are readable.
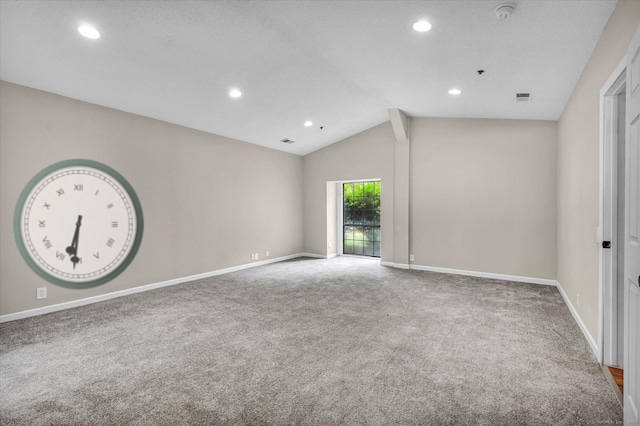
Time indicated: 6,31
